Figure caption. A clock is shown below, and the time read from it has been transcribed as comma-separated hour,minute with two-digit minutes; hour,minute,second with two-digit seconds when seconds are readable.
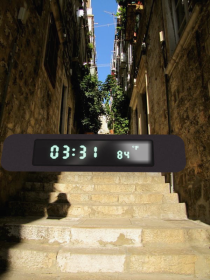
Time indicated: 3,31
